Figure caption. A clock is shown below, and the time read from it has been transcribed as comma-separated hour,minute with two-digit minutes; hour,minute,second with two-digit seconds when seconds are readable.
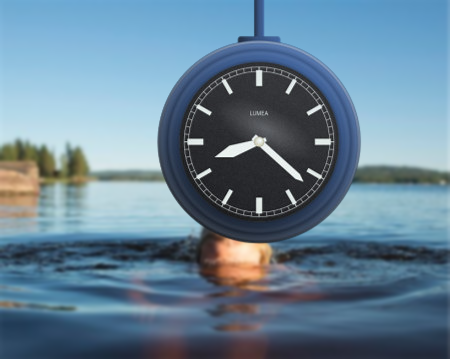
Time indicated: 8,22
